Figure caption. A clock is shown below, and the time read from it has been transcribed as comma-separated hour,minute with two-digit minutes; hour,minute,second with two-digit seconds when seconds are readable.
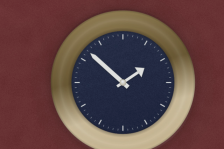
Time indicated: 1,52
